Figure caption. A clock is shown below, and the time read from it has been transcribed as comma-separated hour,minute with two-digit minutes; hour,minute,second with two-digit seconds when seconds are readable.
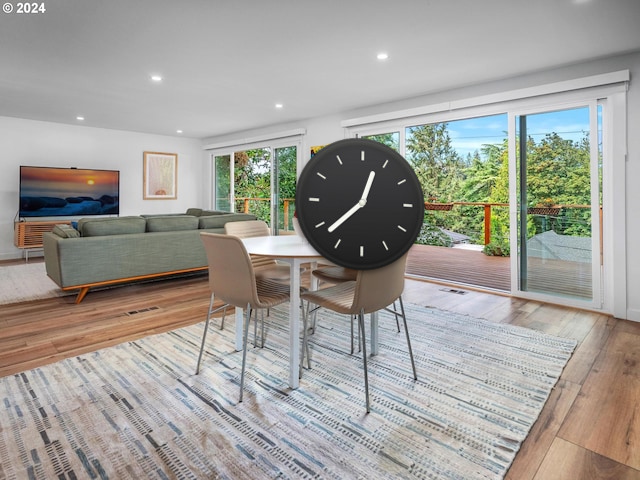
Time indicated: 12,38
